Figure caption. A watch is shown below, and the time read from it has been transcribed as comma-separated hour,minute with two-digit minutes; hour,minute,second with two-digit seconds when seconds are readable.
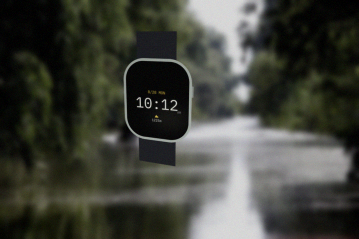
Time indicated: 10,12
